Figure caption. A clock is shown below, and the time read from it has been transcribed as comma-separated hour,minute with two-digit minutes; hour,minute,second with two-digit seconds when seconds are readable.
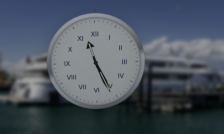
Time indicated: 11,26
